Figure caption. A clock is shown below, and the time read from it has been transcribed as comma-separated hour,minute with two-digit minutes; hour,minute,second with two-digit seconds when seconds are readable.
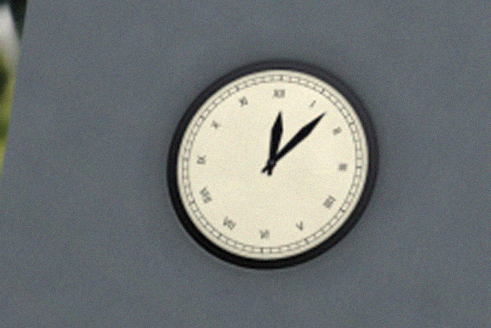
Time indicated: 12,07
